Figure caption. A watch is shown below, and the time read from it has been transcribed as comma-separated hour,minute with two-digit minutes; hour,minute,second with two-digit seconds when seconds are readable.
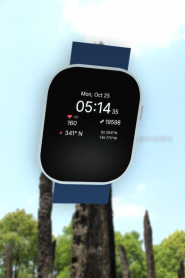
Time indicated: 5,14
